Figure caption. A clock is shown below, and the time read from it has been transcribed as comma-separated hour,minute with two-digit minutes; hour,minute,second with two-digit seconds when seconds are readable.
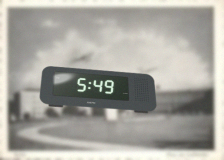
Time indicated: 5,49
